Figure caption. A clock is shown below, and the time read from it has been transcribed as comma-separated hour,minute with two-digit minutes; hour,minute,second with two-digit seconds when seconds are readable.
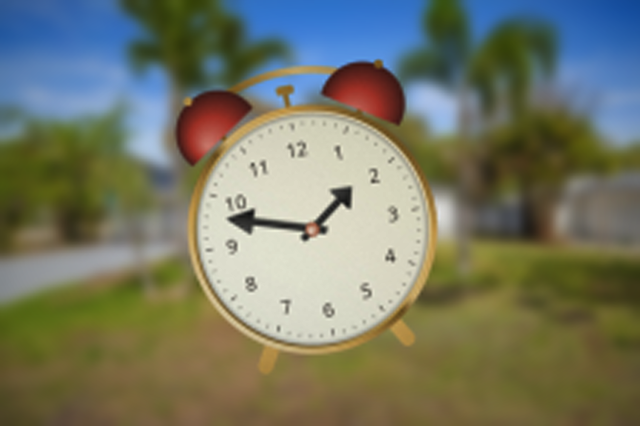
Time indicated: 1,48
